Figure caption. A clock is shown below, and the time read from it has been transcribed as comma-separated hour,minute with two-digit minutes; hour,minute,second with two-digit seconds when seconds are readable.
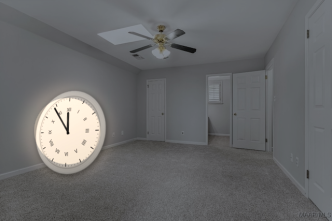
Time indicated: 11,54
